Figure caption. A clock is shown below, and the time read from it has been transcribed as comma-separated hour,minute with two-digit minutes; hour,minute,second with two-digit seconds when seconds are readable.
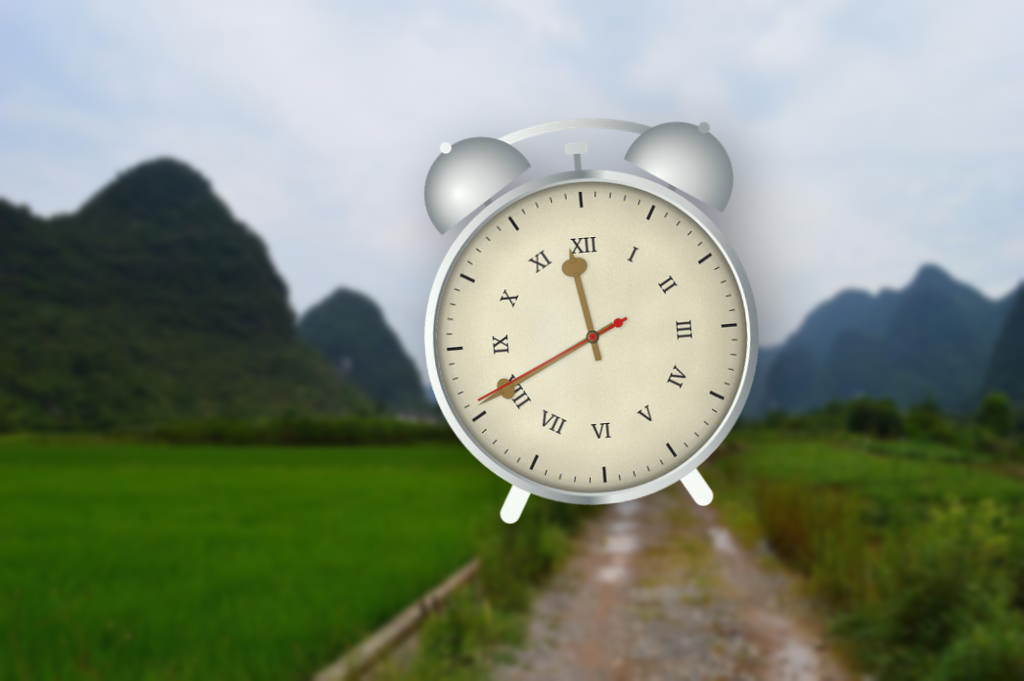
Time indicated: 11,40,41
